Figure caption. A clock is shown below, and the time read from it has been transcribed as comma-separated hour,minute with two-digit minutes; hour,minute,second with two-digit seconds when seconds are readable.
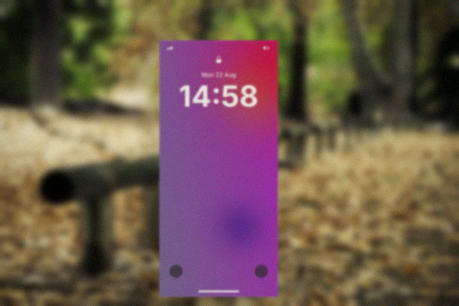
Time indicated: 14,58
